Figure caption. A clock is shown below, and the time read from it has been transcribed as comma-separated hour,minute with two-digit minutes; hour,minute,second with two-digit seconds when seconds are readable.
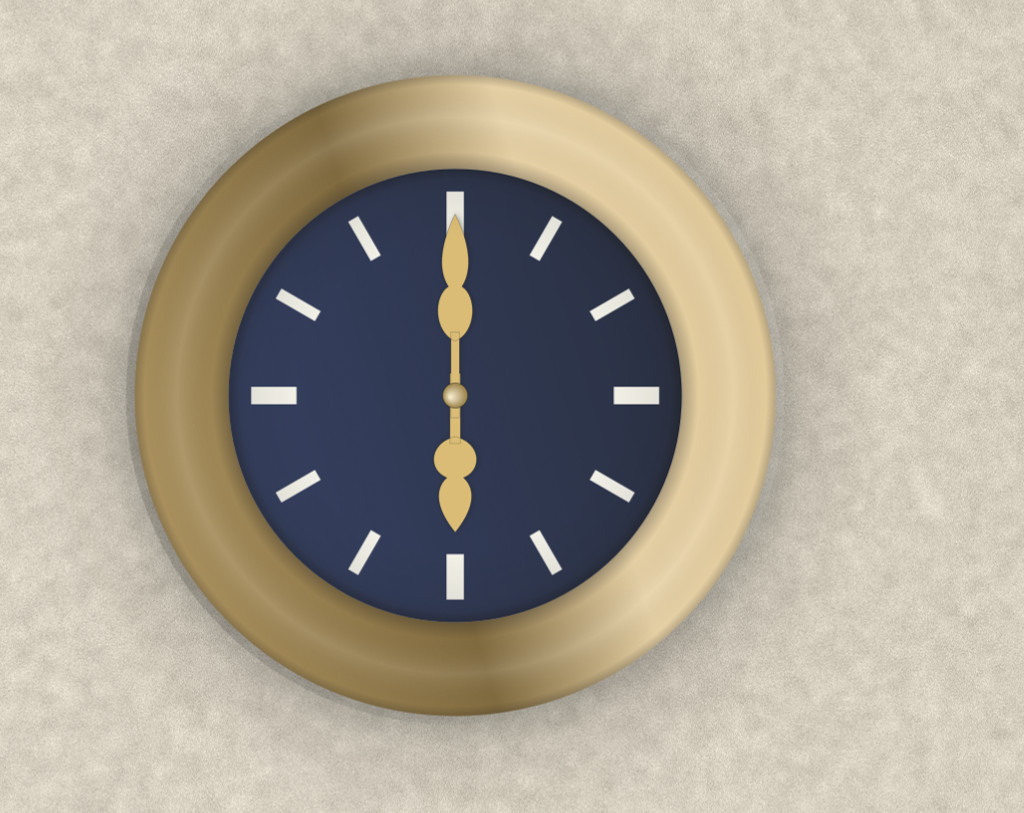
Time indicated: 6,00
